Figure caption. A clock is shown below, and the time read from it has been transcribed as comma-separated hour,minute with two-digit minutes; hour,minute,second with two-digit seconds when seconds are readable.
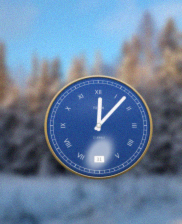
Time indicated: 12,07
